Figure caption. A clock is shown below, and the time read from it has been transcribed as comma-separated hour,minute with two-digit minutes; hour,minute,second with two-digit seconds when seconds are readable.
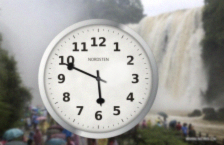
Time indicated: 5,49
